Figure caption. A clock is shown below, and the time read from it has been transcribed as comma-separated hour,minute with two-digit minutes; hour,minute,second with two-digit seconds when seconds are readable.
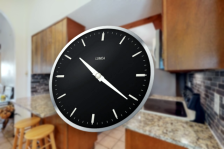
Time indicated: 10,21
